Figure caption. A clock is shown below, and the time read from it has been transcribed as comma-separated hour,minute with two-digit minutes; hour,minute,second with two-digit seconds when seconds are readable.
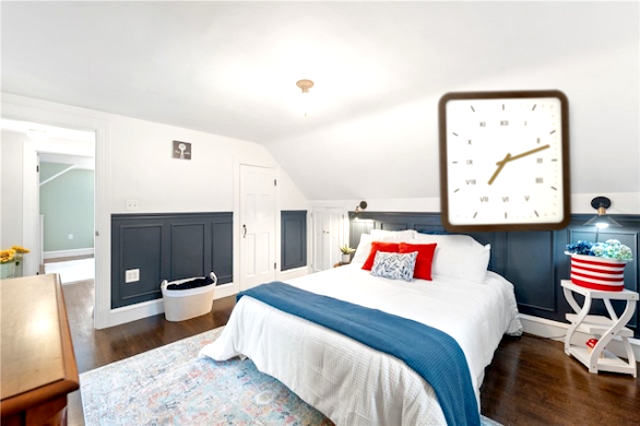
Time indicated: 7,12
